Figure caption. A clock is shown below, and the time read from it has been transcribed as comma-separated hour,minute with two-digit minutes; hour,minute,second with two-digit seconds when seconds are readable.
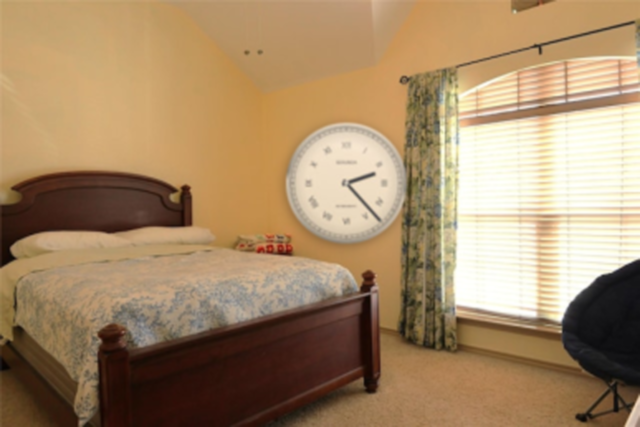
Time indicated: 2,23
